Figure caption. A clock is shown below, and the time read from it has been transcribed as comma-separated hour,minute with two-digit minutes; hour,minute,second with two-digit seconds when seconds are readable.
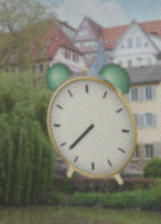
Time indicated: 7,38
